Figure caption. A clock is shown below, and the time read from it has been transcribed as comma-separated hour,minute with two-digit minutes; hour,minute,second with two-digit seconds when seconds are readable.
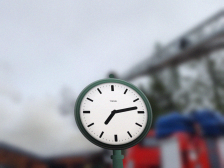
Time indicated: 7,13
